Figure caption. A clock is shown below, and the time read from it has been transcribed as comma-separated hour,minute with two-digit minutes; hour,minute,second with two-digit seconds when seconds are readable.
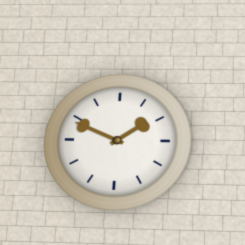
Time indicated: 1,49
